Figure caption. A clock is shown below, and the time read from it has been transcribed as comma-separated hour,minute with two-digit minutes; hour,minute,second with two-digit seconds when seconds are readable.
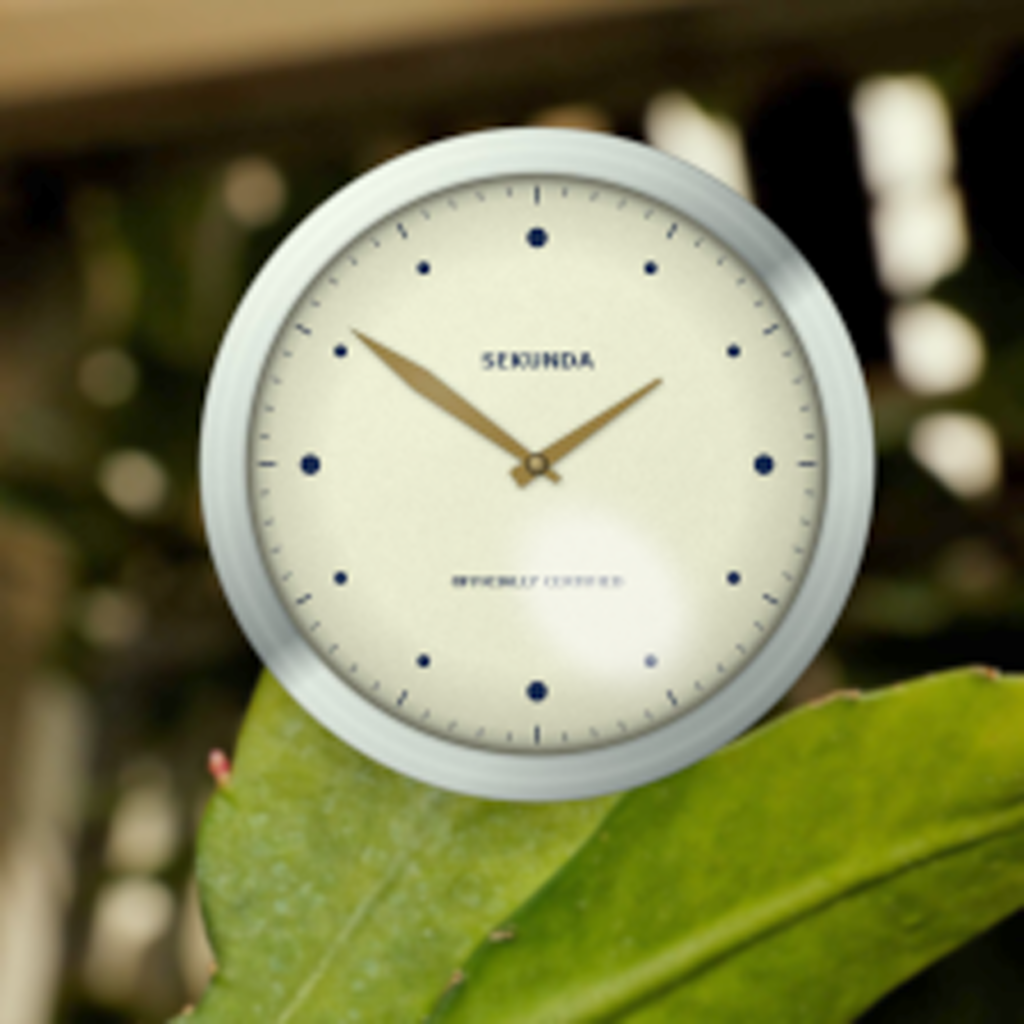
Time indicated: 1,51
